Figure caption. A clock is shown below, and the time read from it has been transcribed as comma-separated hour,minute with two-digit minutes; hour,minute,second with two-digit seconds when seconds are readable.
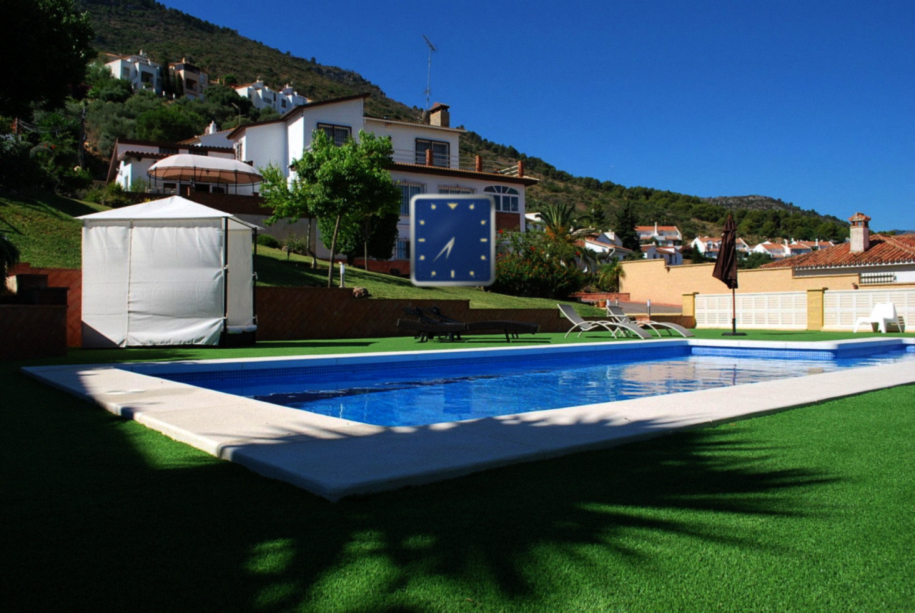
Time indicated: 6,37
